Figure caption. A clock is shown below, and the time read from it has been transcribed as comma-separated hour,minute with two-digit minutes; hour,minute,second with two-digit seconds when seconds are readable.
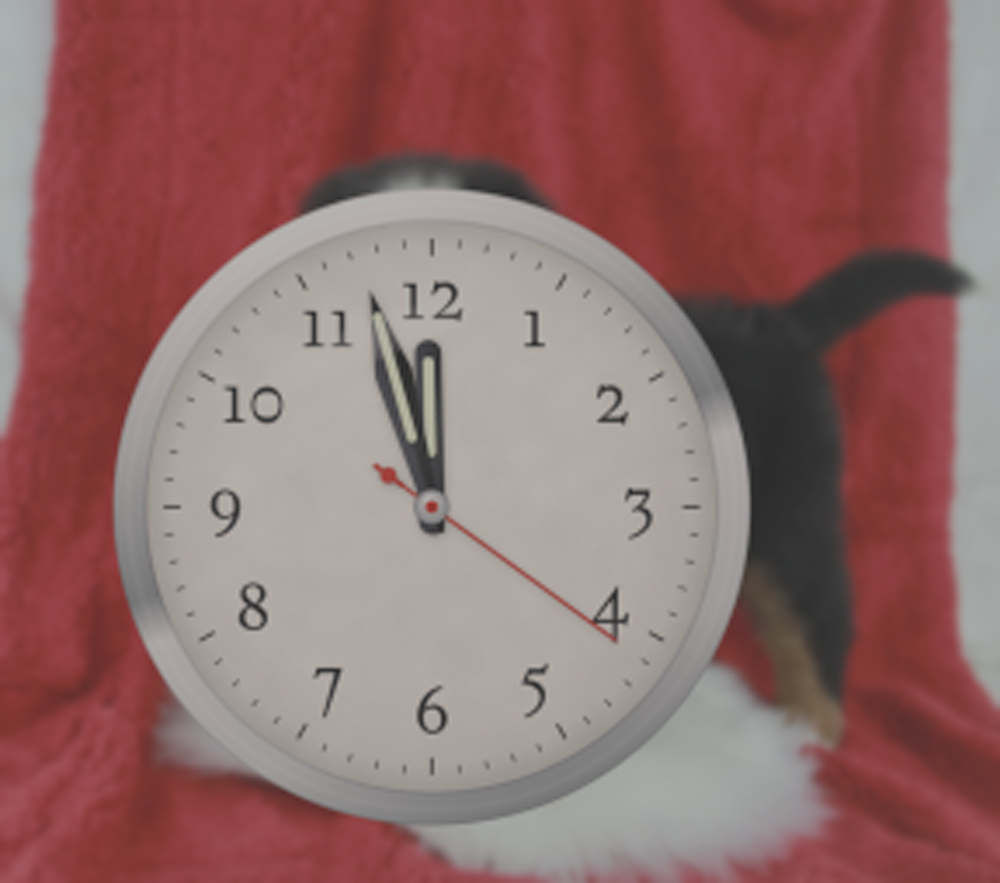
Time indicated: 11,57,21
